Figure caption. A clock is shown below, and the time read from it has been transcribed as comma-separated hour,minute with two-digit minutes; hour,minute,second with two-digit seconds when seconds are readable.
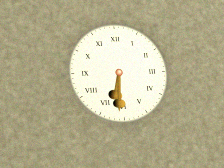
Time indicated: 6,31
